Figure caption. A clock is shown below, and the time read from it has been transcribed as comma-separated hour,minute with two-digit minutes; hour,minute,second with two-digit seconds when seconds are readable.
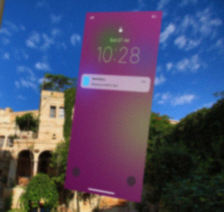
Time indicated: 10,28
